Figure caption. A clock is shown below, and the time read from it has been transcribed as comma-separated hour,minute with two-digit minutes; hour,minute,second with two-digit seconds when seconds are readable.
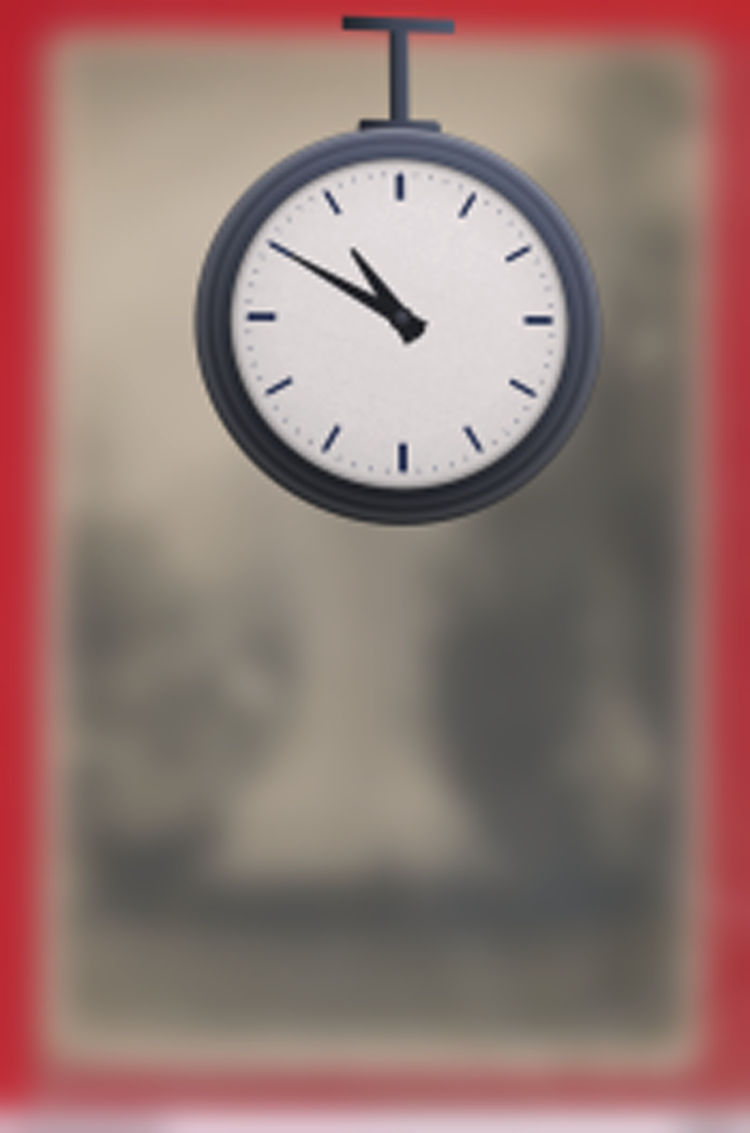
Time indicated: 10,50
